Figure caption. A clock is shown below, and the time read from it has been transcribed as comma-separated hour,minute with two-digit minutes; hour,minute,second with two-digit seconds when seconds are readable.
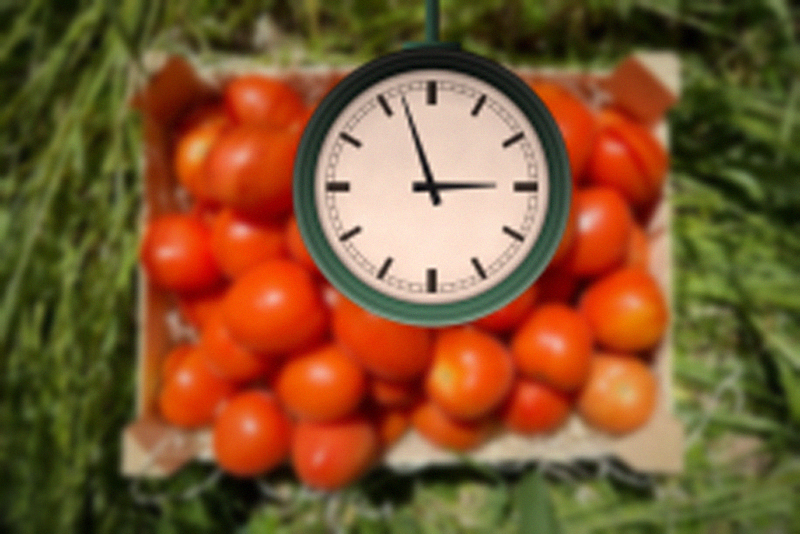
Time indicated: 2,57
